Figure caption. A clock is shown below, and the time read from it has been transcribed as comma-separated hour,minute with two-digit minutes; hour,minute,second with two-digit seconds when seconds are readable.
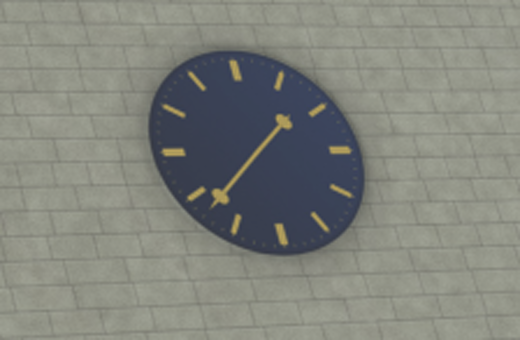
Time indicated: 1,38
